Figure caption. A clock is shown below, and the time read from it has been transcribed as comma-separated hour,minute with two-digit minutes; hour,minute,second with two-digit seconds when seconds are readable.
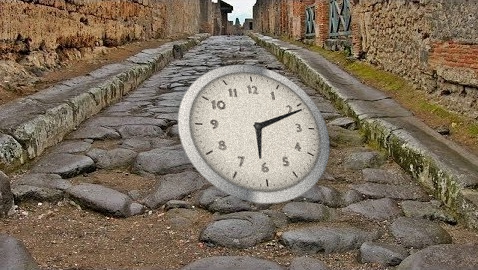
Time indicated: 6,11
